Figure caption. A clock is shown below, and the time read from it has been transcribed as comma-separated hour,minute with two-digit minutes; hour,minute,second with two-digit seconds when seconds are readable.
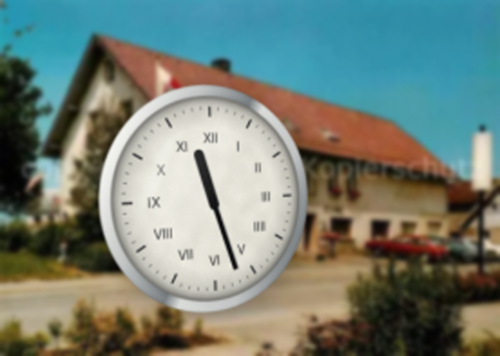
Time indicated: 11,27
